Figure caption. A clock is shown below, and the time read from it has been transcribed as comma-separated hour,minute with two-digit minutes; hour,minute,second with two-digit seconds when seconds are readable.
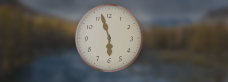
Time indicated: 5,57
